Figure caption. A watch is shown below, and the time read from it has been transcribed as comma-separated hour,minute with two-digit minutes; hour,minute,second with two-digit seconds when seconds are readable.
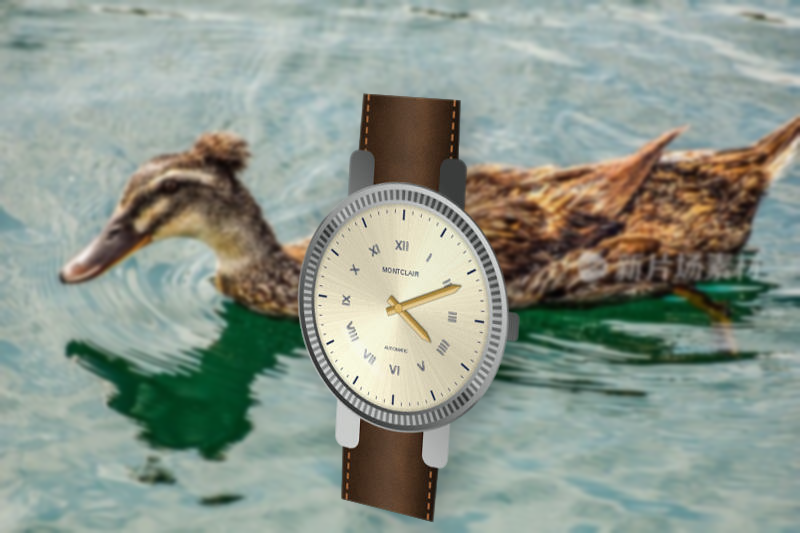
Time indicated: 4,11
